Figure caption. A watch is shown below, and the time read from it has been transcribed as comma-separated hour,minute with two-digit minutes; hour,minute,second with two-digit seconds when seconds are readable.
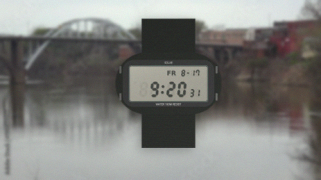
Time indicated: 9,20,31
